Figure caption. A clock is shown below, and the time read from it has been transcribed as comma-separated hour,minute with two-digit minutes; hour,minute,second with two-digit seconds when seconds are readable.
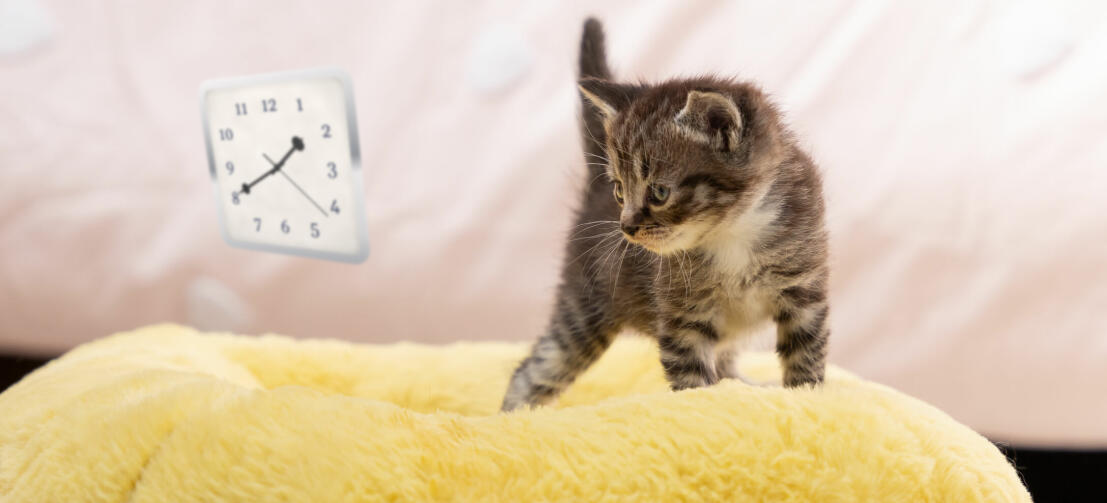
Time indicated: 1,40,22
